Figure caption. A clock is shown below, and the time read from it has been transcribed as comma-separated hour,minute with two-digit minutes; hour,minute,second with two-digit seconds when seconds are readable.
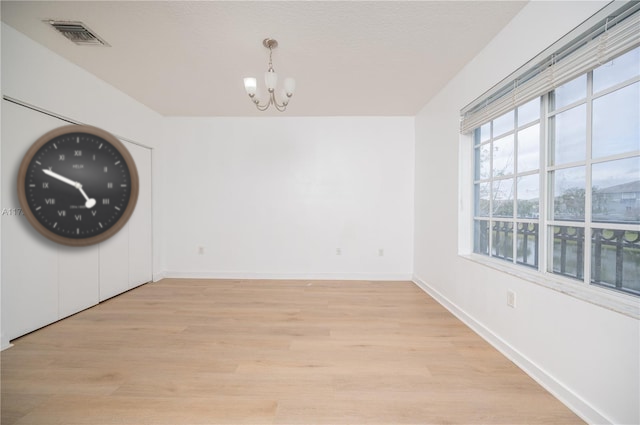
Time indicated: 4,49
